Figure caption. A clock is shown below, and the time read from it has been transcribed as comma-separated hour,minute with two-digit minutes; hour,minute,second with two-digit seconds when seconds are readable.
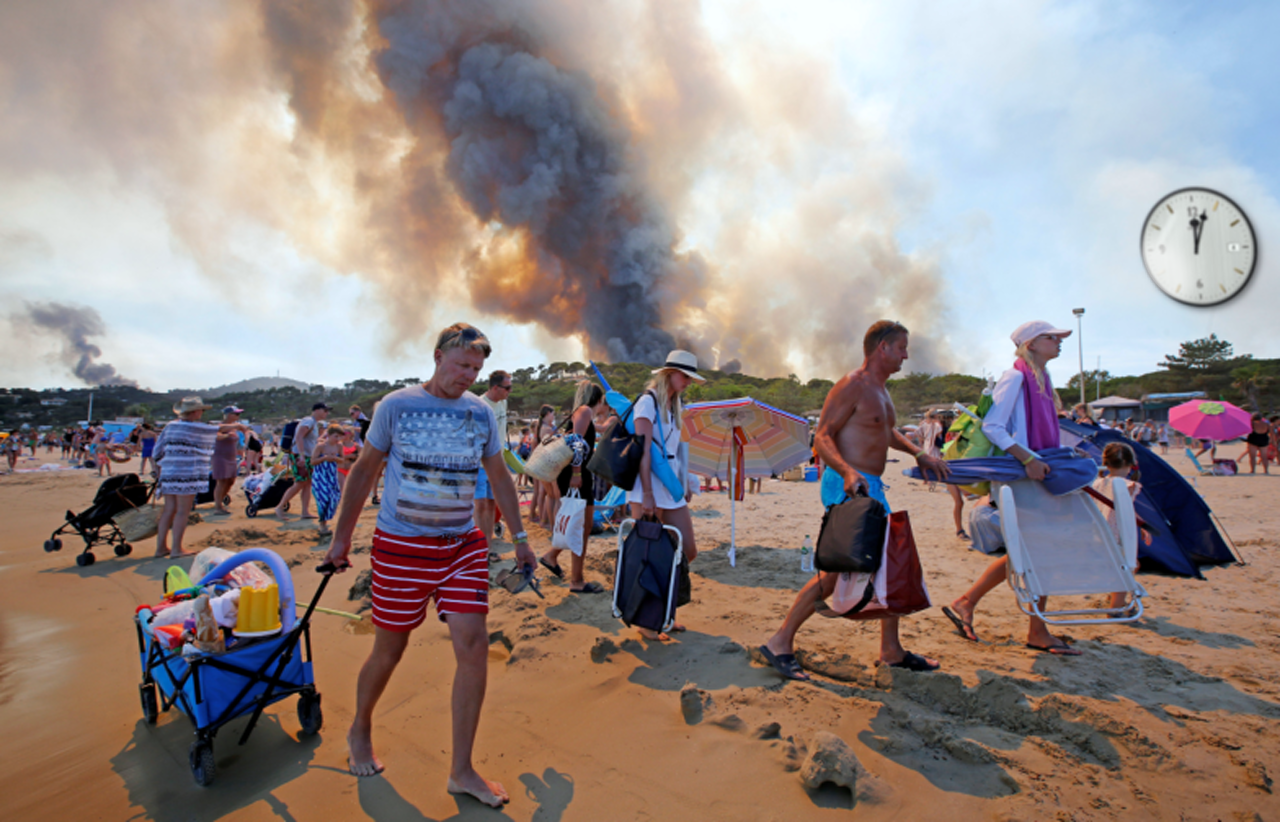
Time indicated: 12,03
